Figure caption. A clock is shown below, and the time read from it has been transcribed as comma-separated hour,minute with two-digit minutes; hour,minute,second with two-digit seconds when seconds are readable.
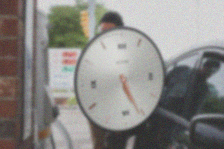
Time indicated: 5,26
